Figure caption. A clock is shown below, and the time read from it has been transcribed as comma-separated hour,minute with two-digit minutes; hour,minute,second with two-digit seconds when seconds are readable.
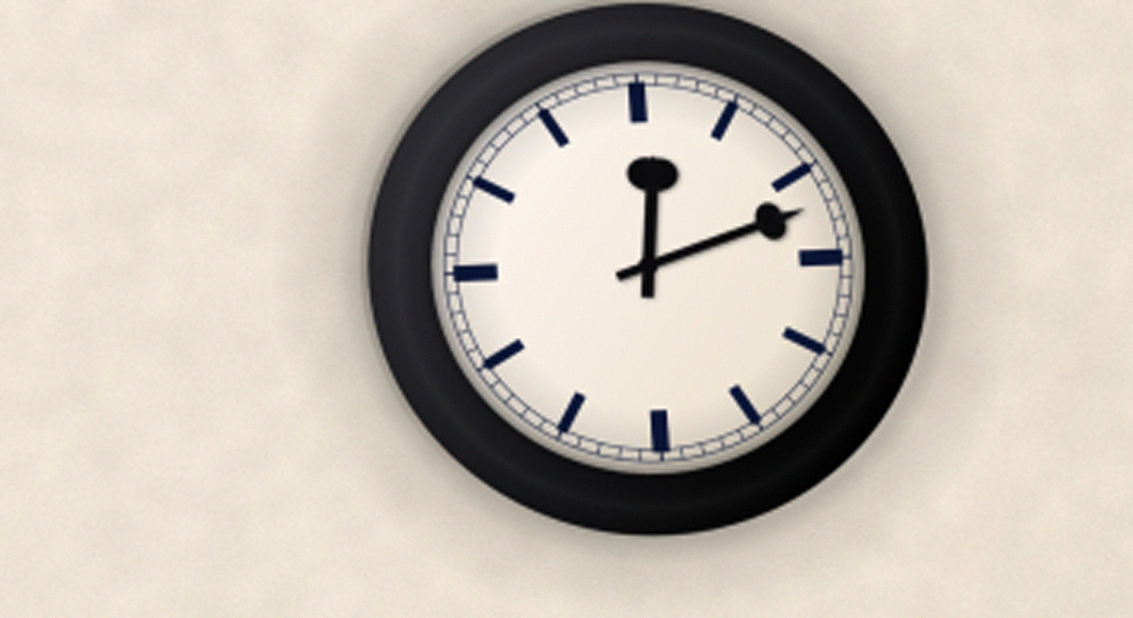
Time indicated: 12,12
